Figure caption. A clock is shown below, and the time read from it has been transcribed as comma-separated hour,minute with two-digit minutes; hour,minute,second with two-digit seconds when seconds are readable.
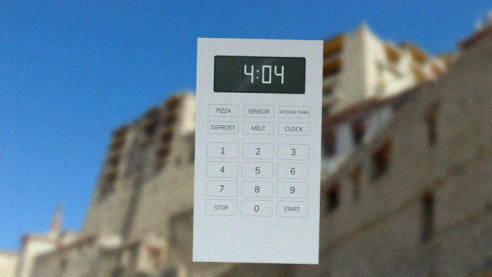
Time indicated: 4,04
